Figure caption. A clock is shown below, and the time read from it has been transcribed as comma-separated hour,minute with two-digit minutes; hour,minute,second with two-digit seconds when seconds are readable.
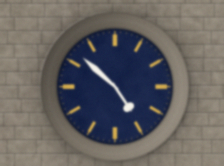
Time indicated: 4,52
